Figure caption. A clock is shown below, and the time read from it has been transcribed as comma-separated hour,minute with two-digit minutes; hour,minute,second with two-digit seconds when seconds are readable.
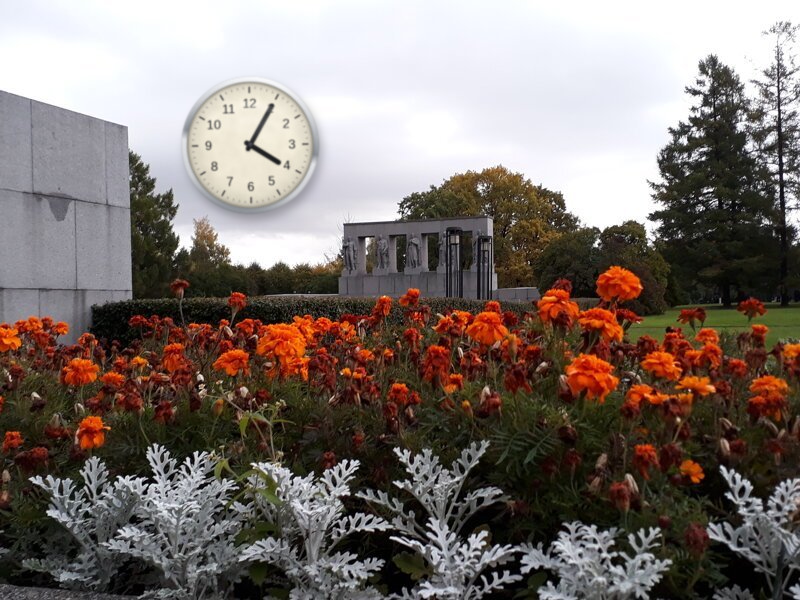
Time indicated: 4,05
